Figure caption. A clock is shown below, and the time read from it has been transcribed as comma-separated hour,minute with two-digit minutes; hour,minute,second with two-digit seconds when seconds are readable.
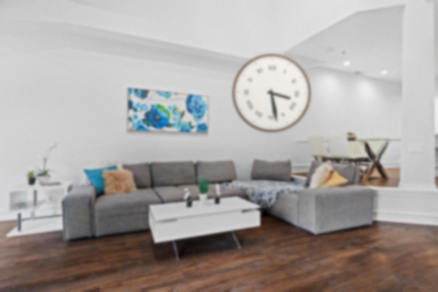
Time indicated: 3,28
